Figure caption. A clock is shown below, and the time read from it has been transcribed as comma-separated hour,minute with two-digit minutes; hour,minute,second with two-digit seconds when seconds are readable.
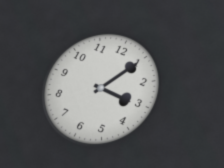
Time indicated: 3,05
